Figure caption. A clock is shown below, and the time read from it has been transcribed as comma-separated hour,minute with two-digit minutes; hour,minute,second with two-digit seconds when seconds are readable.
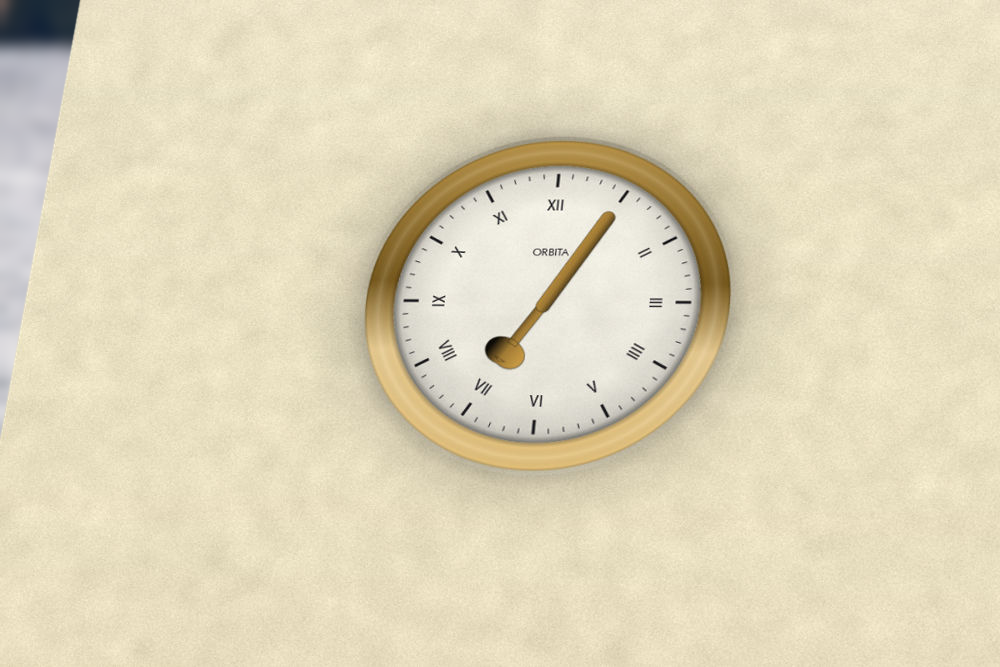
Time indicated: 7,05
